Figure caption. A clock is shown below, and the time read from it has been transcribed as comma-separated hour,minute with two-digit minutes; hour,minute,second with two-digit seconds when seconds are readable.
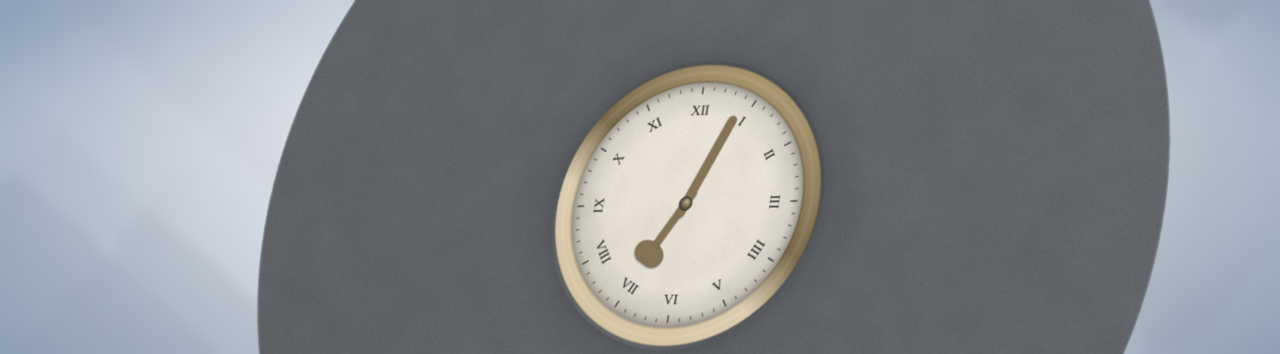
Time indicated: 7,04
